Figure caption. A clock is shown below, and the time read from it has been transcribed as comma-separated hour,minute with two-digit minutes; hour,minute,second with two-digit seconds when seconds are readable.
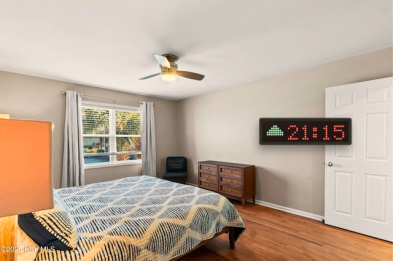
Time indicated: 21,15
